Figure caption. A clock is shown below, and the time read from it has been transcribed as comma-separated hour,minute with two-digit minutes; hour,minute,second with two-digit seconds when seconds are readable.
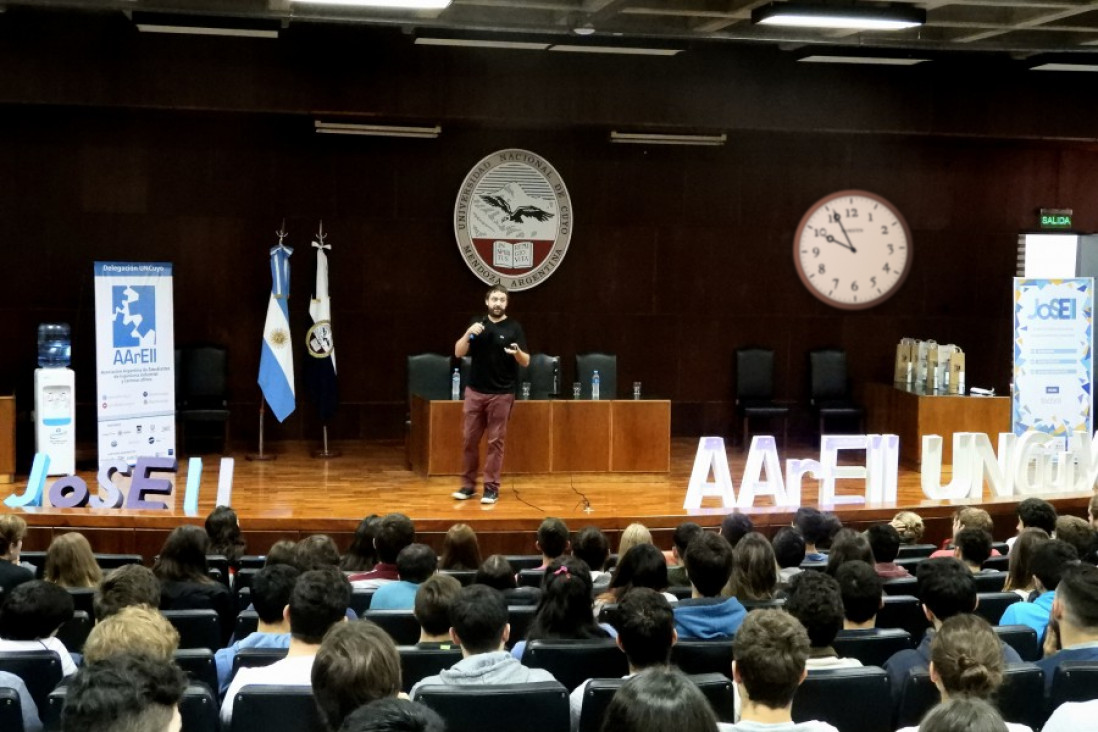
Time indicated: 9,56
